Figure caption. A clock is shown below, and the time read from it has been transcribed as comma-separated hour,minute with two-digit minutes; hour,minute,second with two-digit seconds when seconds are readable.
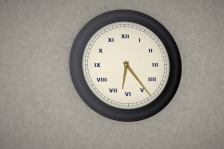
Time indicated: 6,24
